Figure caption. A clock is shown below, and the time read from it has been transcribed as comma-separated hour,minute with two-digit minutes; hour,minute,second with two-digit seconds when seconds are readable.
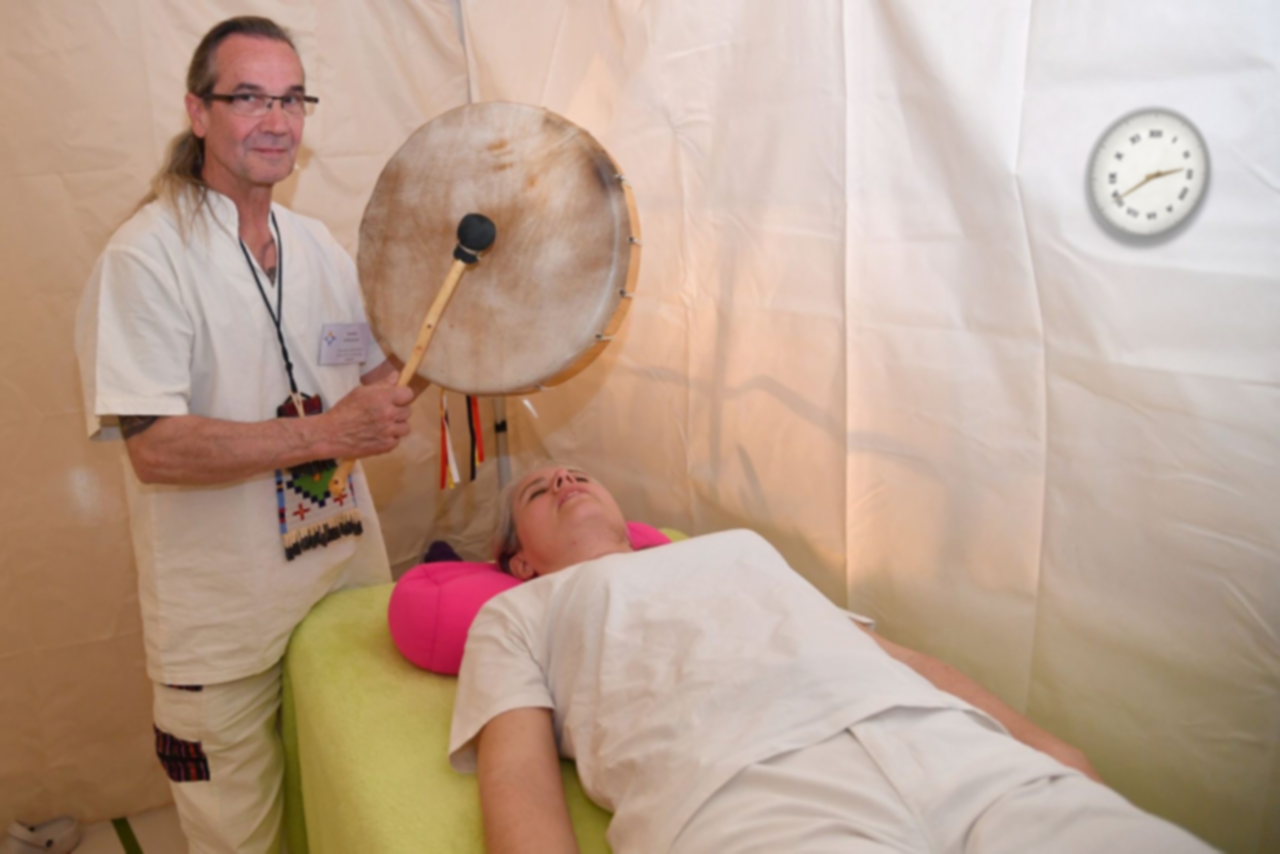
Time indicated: 2,40
